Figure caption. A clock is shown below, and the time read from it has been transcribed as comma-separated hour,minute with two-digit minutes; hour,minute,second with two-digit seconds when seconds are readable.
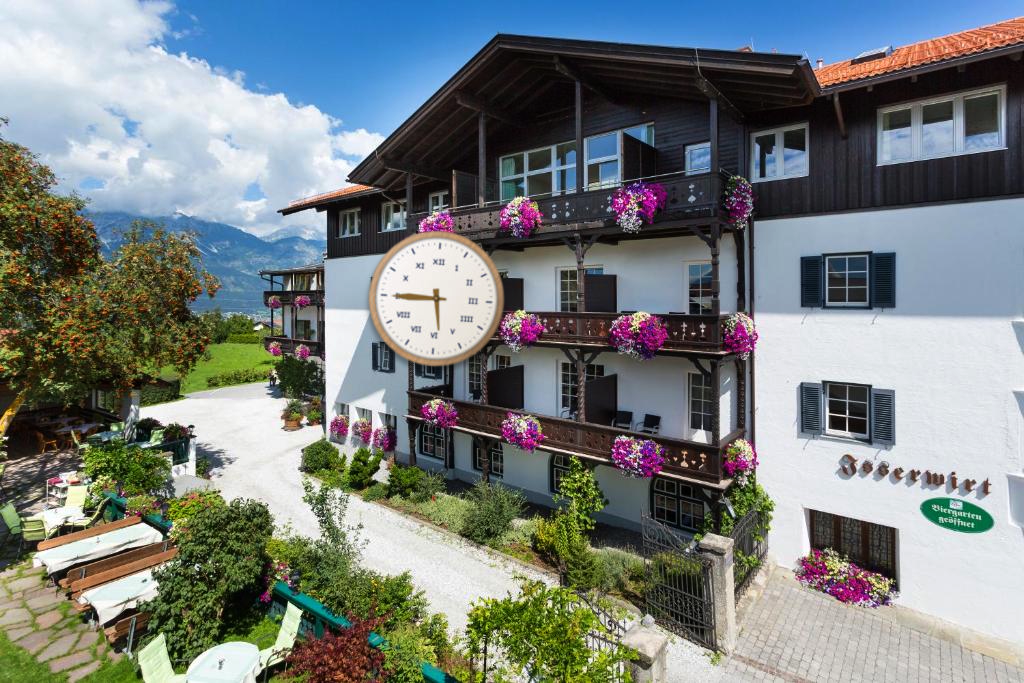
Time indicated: 5,45
